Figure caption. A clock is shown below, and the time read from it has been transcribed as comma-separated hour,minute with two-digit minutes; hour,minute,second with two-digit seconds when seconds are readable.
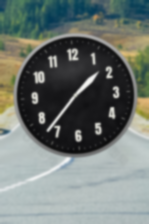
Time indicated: 1,37
